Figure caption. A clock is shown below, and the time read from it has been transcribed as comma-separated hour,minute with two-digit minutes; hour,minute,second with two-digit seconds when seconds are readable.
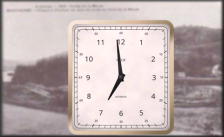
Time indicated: 6,59
